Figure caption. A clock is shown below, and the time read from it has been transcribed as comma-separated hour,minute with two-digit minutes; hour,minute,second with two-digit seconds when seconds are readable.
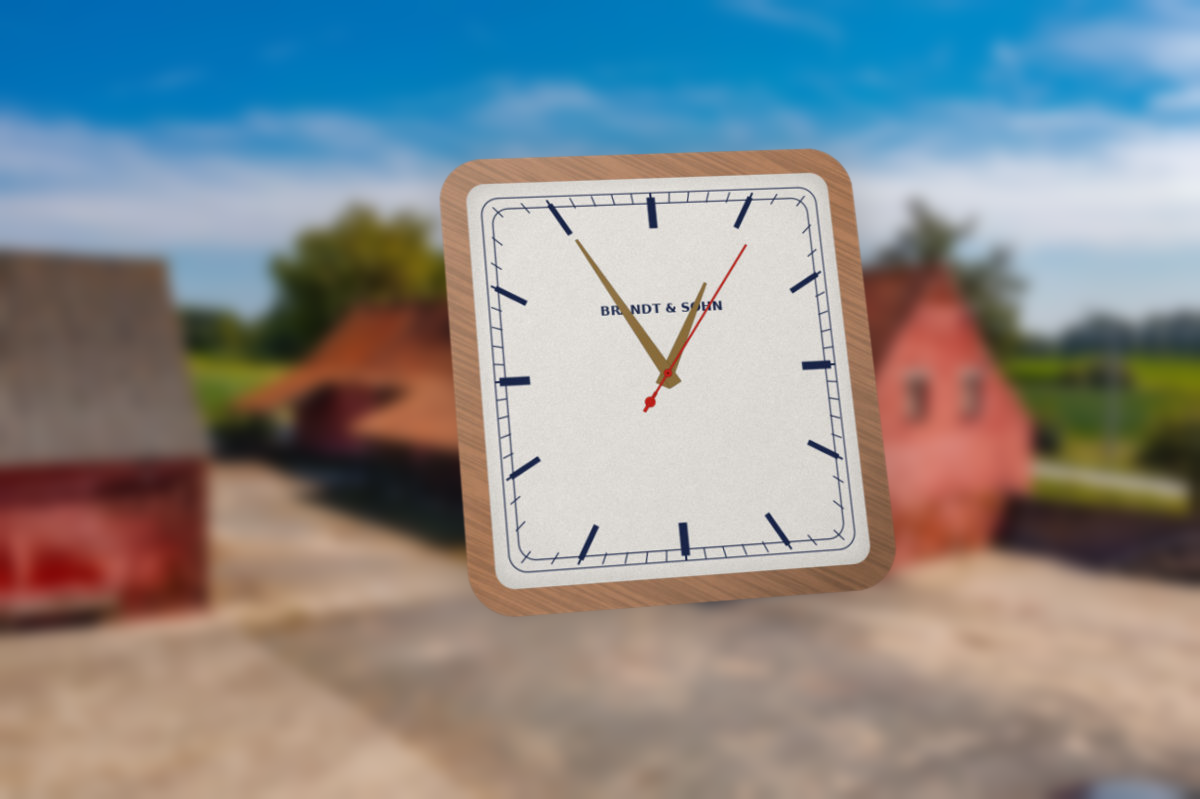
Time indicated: 12,55,06
